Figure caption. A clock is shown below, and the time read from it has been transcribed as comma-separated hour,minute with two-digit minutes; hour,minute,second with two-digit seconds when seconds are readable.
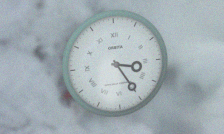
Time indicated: 3,25
